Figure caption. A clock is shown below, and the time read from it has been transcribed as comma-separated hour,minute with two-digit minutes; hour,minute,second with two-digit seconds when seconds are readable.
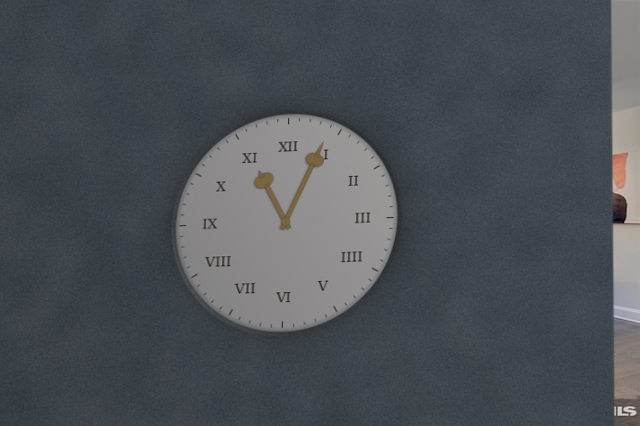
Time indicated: 11,04
